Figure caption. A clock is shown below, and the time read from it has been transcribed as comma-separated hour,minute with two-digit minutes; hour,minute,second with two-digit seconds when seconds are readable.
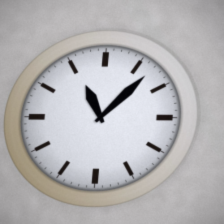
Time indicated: 11,07
